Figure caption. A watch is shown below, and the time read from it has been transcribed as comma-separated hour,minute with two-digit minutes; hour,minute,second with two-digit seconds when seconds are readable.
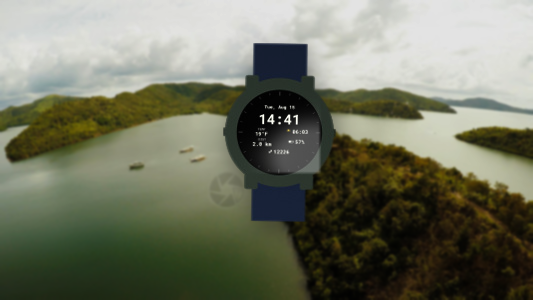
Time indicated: 14,41
